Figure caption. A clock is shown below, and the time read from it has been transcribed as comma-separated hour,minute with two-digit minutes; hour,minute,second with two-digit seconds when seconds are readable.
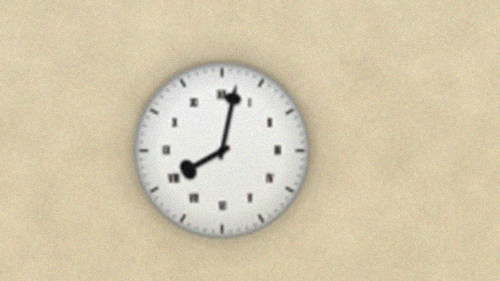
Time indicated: 8,02
